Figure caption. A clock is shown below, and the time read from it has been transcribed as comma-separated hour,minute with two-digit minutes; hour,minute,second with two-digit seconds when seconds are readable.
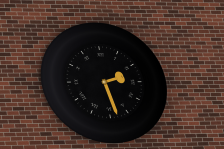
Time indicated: 2,28
